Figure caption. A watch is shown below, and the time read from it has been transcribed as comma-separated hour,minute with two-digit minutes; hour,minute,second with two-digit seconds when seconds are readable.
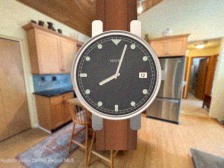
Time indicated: 8,03
